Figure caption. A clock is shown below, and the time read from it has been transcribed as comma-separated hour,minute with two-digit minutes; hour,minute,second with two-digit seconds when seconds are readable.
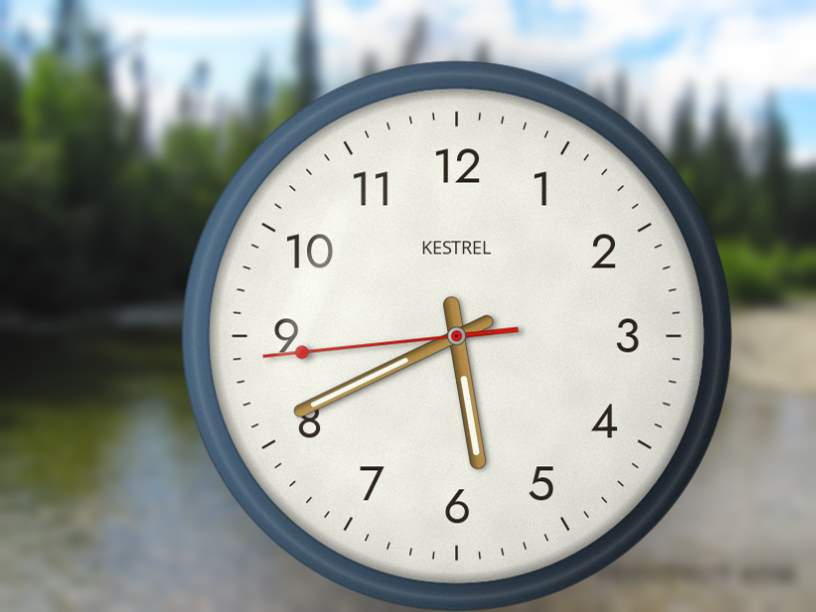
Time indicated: 5,40,44
